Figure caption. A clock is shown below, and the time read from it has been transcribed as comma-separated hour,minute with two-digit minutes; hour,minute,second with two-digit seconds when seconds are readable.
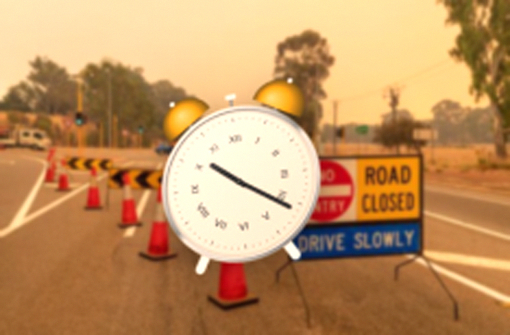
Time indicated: 10,21
